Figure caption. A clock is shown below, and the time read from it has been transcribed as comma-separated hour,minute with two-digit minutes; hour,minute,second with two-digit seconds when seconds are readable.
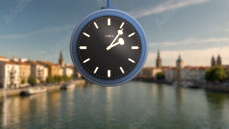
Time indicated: 2,06
